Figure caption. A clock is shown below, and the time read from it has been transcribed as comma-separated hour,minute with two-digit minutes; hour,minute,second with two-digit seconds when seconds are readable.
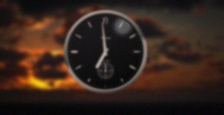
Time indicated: 6,59
